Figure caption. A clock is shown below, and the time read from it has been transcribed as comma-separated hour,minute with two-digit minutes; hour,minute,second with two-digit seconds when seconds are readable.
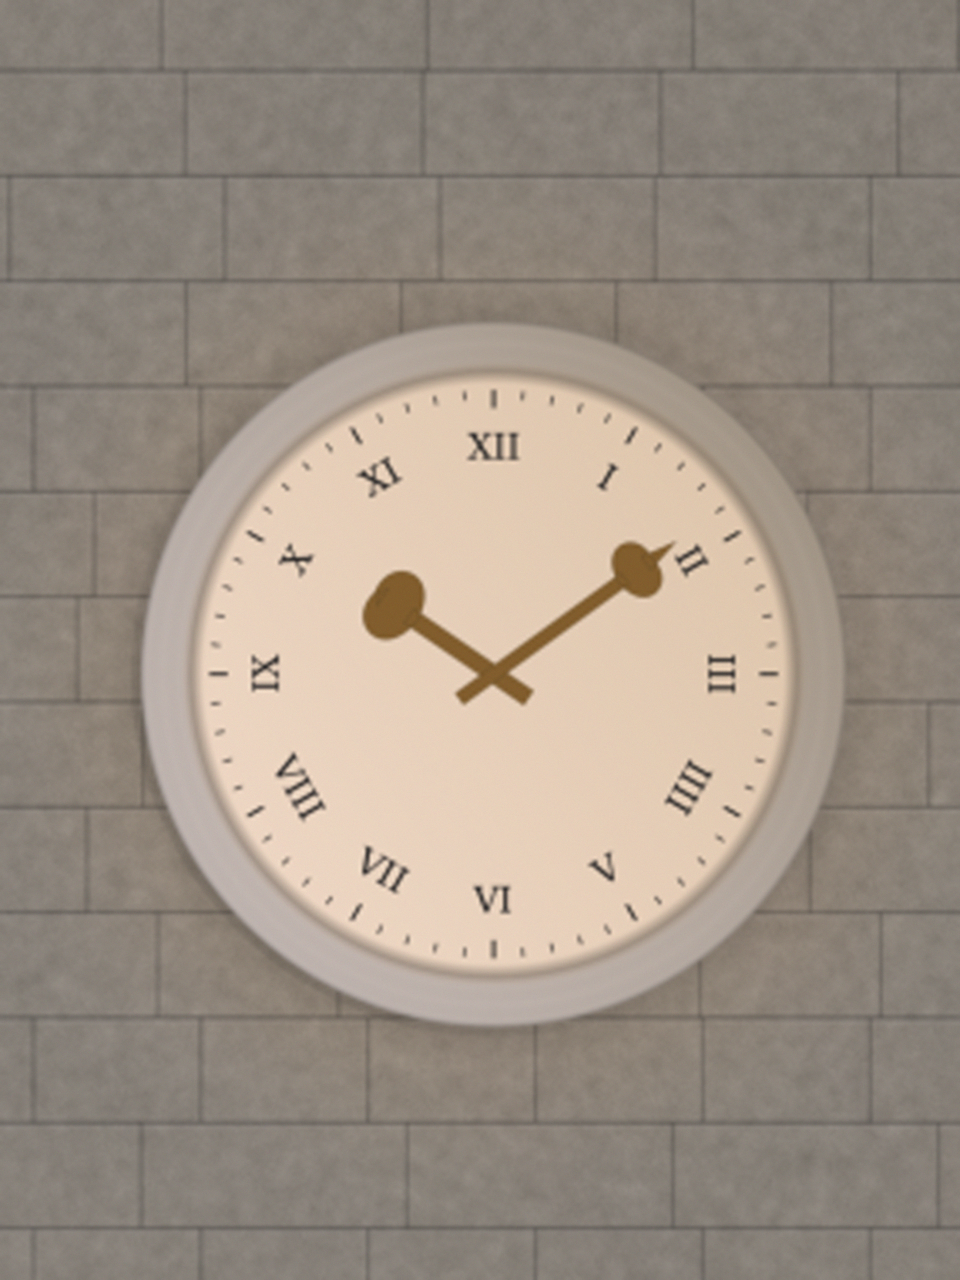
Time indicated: 10,09
